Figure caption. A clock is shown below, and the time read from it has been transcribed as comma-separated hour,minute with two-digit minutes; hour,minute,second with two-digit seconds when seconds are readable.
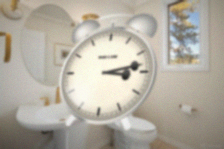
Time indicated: 3,13
